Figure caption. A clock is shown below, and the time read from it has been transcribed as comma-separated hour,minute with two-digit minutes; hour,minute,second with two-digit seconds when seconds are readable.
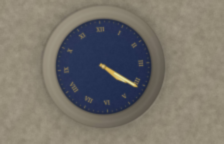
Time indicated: 4,21
